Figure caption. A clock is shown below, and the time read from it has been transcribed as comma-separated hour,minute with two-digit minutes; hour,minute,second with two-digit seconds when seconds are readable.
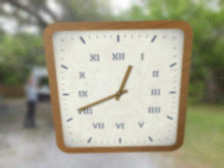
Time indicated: 12,41
